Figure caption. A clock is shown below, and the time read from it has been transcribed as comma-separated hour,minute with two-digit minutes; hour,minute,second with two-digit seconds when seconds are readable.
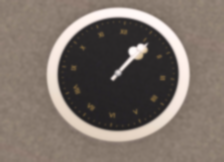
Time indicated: 1,06
